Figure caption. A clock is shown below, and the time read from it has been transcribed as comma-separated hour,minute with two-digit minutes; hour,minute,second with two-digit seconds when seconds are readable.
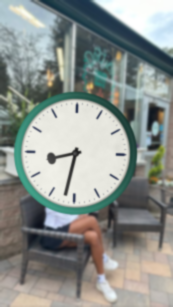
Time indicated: 8,32
